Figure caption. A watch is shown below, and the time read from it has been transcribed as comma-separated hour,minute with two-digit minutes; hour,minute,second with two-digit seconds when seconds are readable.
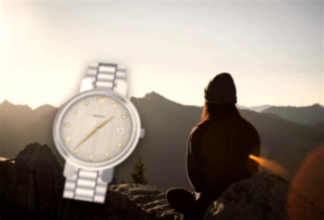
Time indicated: 1,36
